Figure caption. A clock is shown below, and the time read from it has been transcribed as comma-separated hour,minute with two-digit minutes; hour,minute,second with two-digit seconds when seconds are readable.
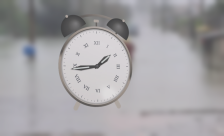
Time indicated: 1,44
